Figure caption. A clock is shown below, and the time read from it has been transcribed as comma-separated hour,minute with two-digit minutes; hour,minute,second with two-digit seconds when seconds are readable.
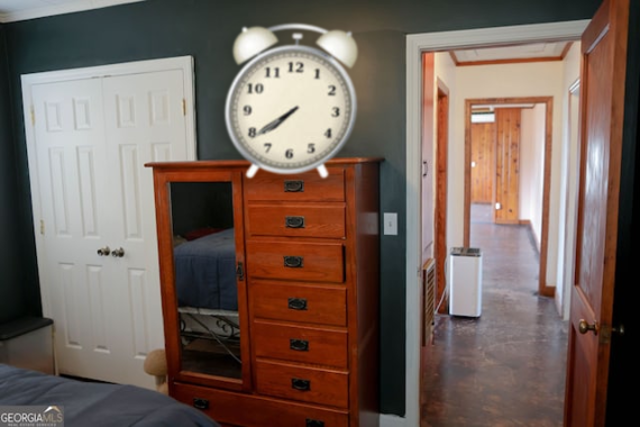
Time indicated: 7,39
